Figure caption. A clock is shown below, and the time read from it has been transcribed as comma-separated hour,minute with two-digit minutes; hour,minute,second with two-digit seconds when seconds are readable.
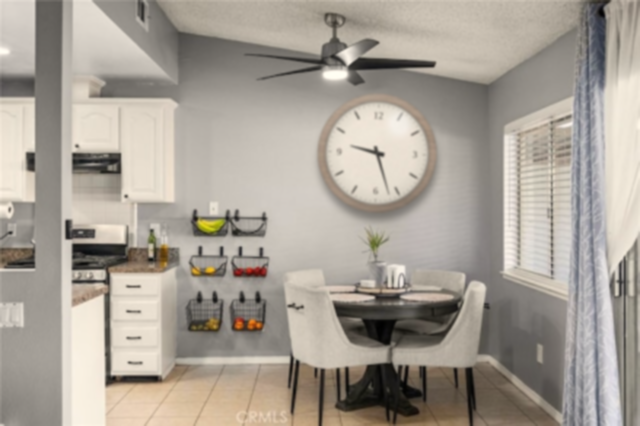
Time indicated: 9,27
